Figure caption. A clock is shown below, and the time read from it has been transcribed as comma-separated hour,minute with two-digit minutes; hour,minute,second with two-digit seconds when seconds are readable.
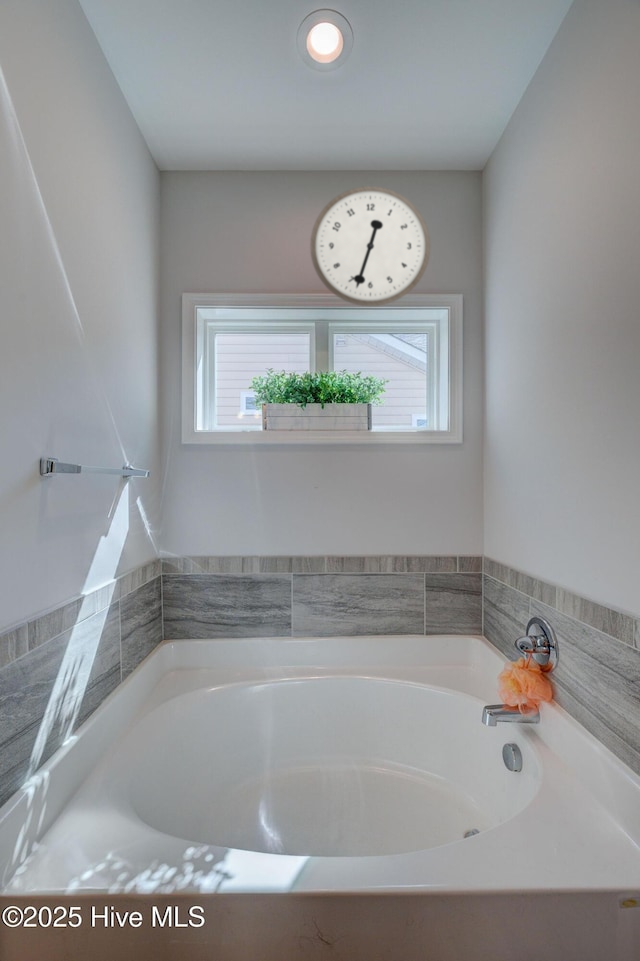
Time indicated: 12,33
